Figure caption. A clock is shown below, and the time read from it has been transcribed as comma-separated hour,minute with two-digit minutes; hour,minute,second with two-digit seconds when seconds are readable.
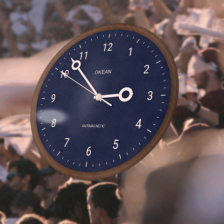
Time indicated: 2,52,50
